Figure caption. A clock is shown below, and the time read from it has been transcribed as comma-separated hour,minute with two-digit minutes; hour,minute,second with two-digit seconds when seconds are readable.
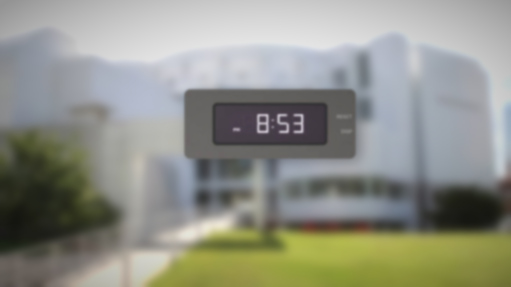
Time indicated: 8,53
